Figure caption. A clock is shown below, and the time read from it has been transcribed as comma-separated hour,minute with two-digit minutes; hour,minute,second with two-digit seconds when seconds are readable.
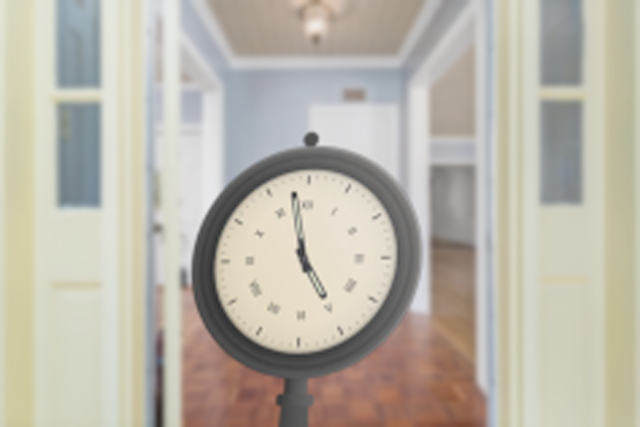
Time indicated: 4,58
